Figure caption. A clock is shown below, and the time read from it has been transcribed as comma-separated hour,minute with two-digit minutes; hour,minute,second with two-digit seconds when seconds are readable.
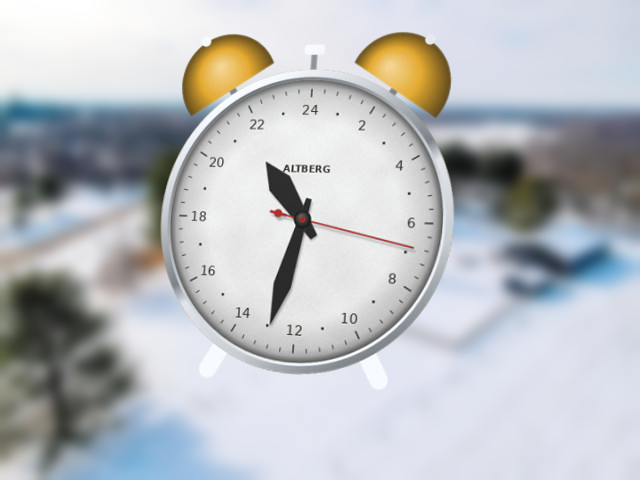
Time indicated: 21,32,17
